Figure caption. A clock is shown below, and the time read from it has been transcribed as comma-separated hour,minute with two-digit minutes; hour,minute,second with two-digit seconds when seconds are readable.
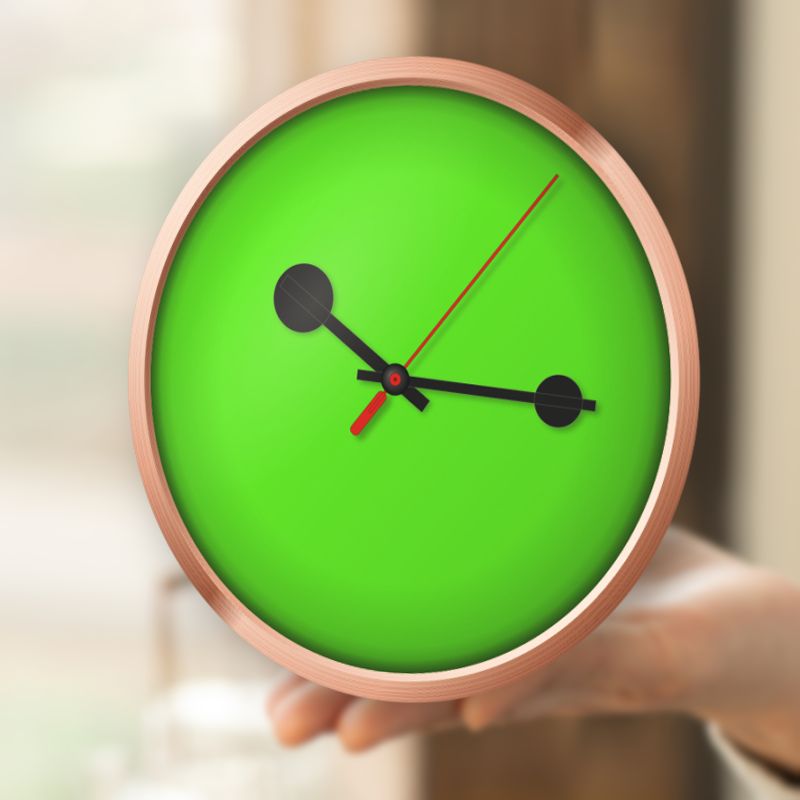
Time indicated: 10,16,07
